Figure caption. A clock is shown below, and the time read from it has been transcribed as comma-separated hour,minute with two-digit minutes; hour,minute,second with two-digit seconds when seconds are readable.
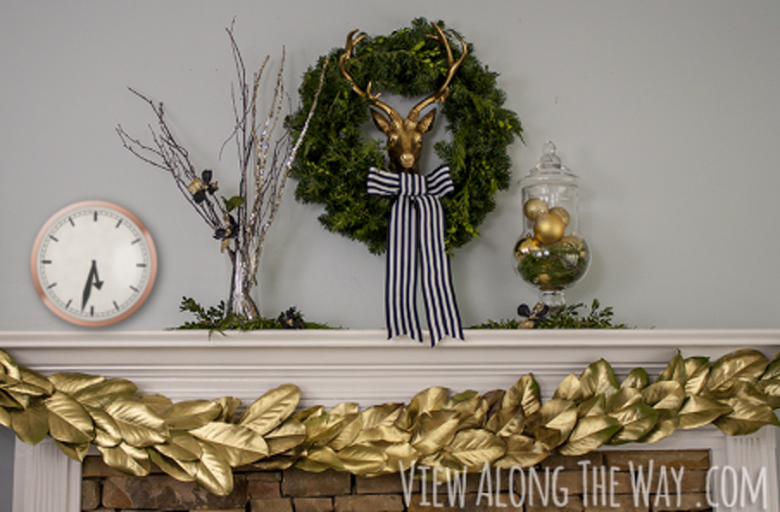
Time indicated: 5,32
